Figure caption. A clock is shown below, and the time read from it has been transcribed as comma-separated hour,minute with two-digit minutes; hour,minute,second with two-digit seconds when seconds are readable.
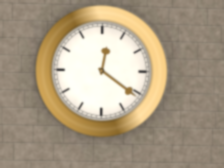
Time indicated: 12,21
